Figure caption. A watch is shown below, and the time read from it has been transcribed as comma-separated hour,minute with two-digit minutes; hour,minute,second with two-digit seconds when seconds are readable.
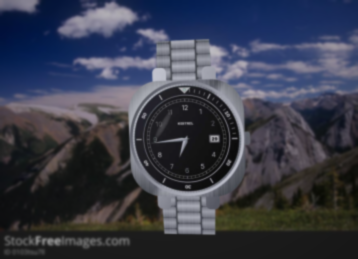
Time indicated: 6,44
